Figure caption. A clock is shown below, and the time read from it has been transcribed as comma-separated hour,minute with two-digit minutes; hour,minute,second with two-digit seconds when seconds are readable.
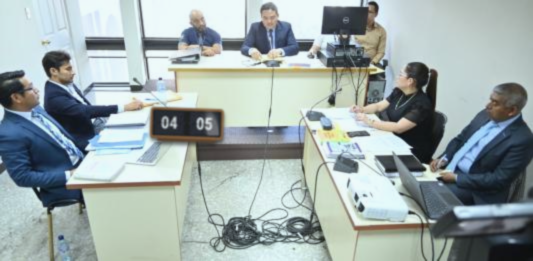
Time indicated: 4,05
